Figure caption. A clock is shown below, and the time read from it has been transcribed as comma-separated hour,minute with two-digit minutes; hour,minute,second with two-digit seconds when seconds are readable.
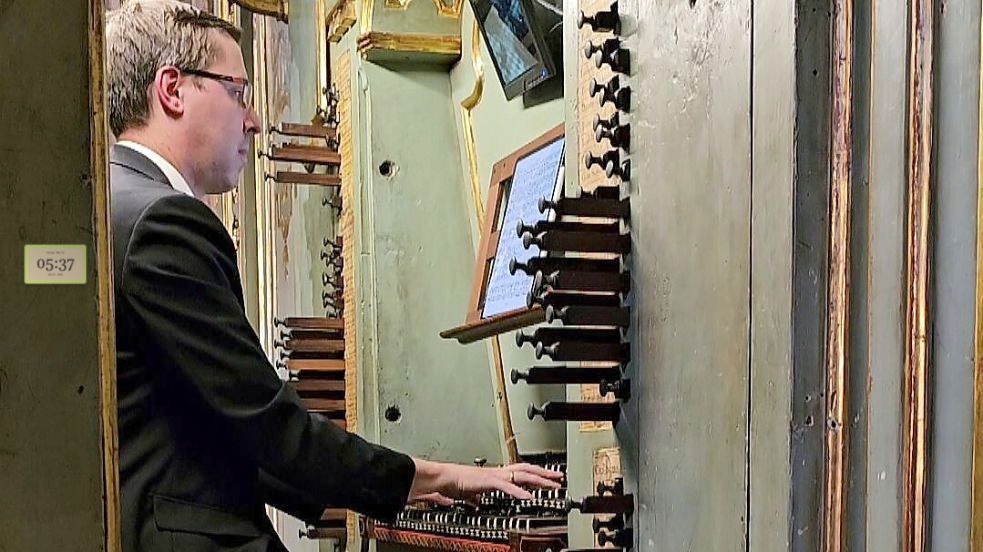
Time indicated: 5,37
